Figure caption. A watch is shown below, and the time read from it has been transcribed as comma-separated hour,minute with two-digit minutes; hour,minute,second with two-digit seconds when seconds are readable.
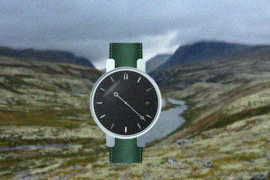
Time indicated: 10,22
